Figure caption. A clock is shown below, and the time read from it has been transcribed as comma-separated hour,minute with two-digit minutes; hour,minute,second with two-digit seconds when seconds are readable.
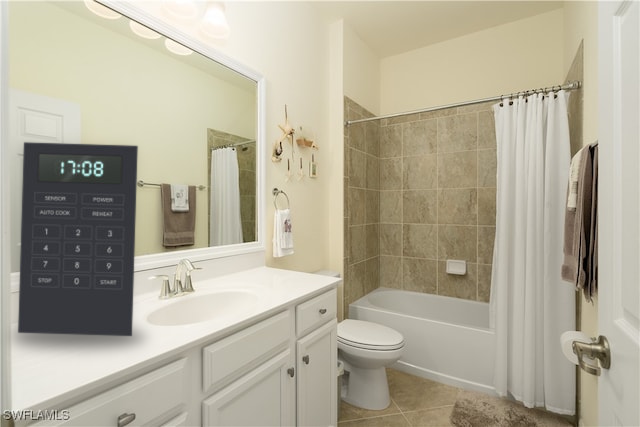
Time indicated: 17,08
